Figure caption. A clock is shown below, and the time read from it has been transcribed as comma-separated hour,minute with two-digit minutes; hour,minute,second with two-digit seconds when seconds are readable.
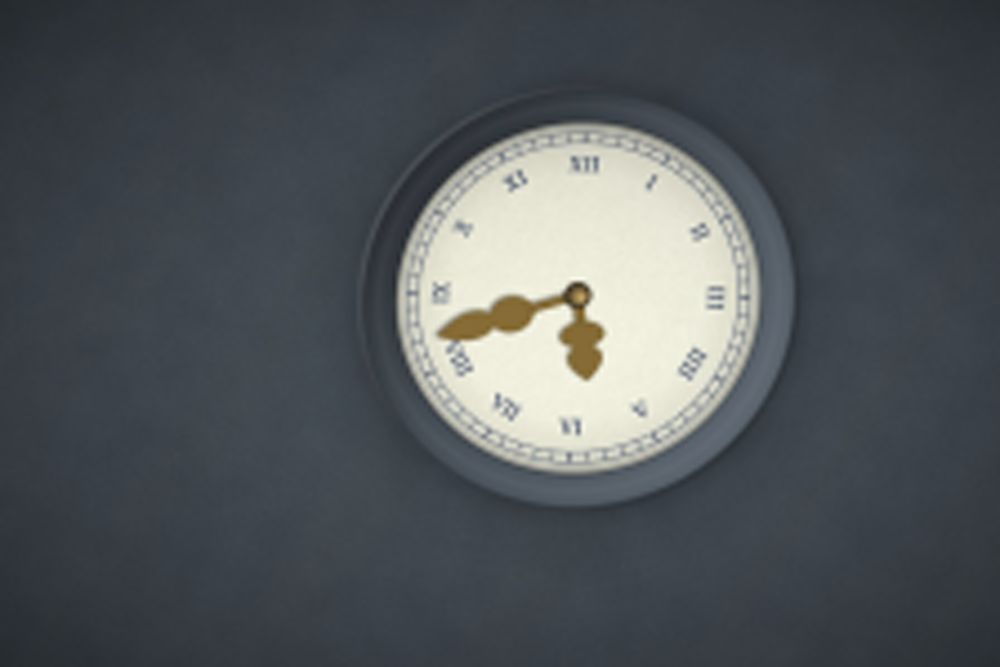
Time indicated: 5,42
